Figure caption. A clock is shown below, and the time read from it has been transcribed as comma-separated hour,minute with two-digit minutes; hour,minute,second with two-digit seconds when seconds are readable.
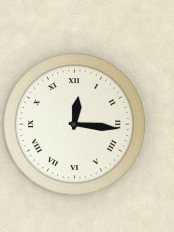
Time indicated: 12,16
